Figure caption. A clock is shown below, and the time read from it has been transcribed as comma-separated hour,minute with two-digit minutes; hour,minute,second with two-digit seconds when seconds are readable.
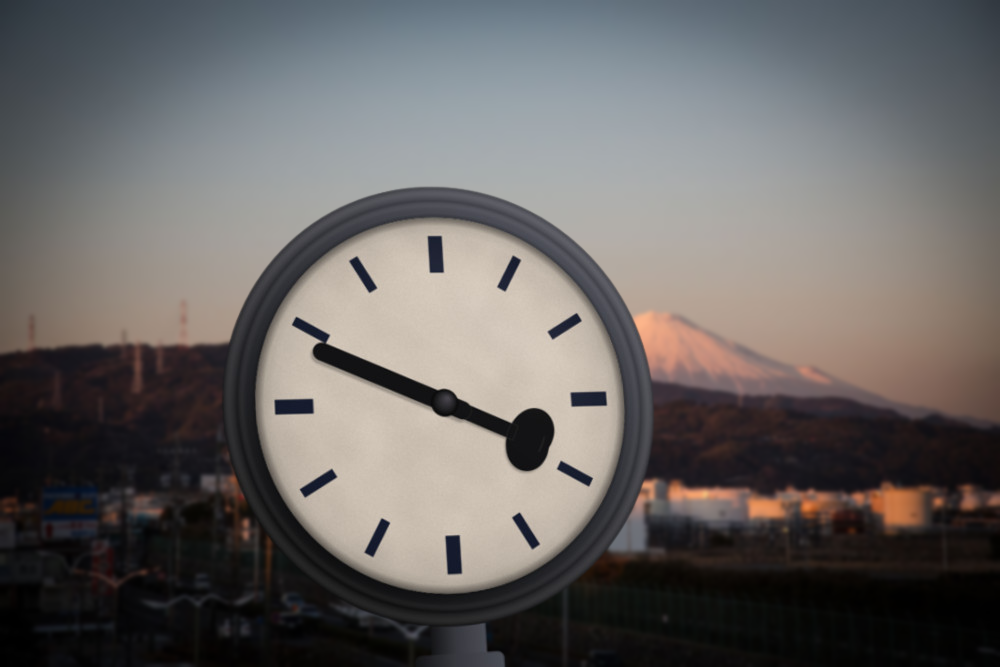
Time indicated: 3,49
